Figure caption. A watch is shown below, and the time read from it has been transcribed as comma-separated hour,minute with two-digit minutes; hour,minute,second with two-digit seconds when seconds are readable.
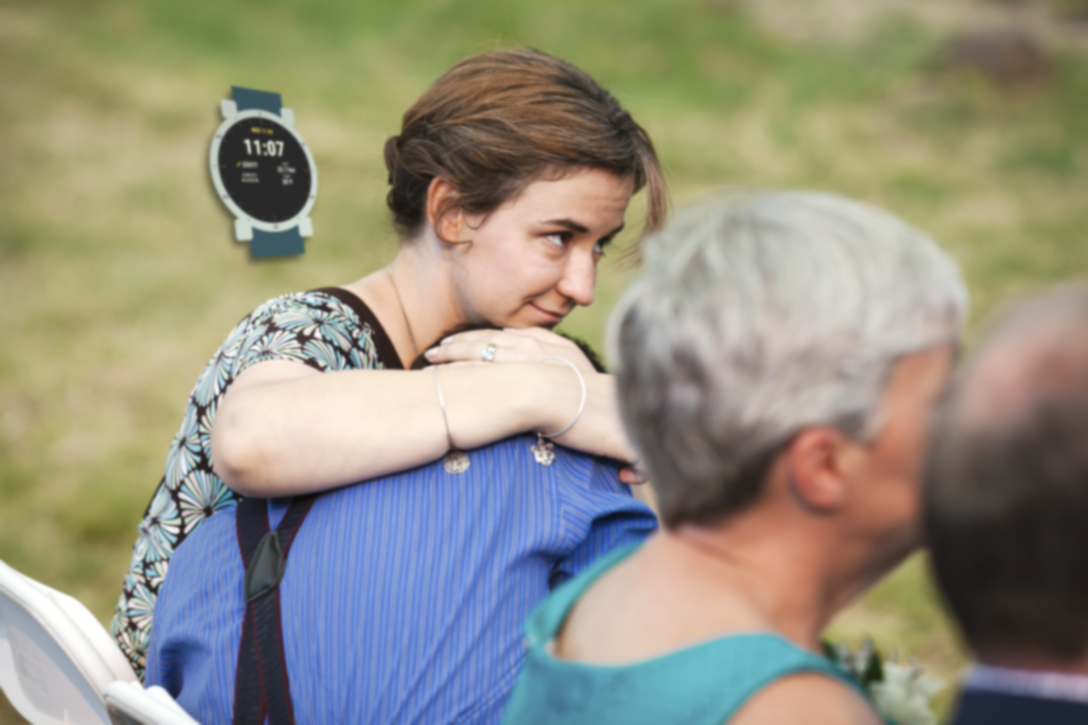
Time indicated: 11,07
